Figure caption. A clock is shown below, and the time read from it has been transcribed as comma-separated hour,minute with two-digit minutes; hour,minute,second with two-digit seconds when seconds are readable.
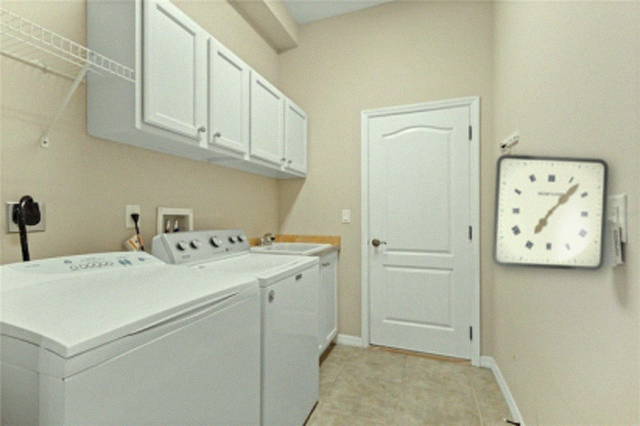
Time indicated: 7,07
